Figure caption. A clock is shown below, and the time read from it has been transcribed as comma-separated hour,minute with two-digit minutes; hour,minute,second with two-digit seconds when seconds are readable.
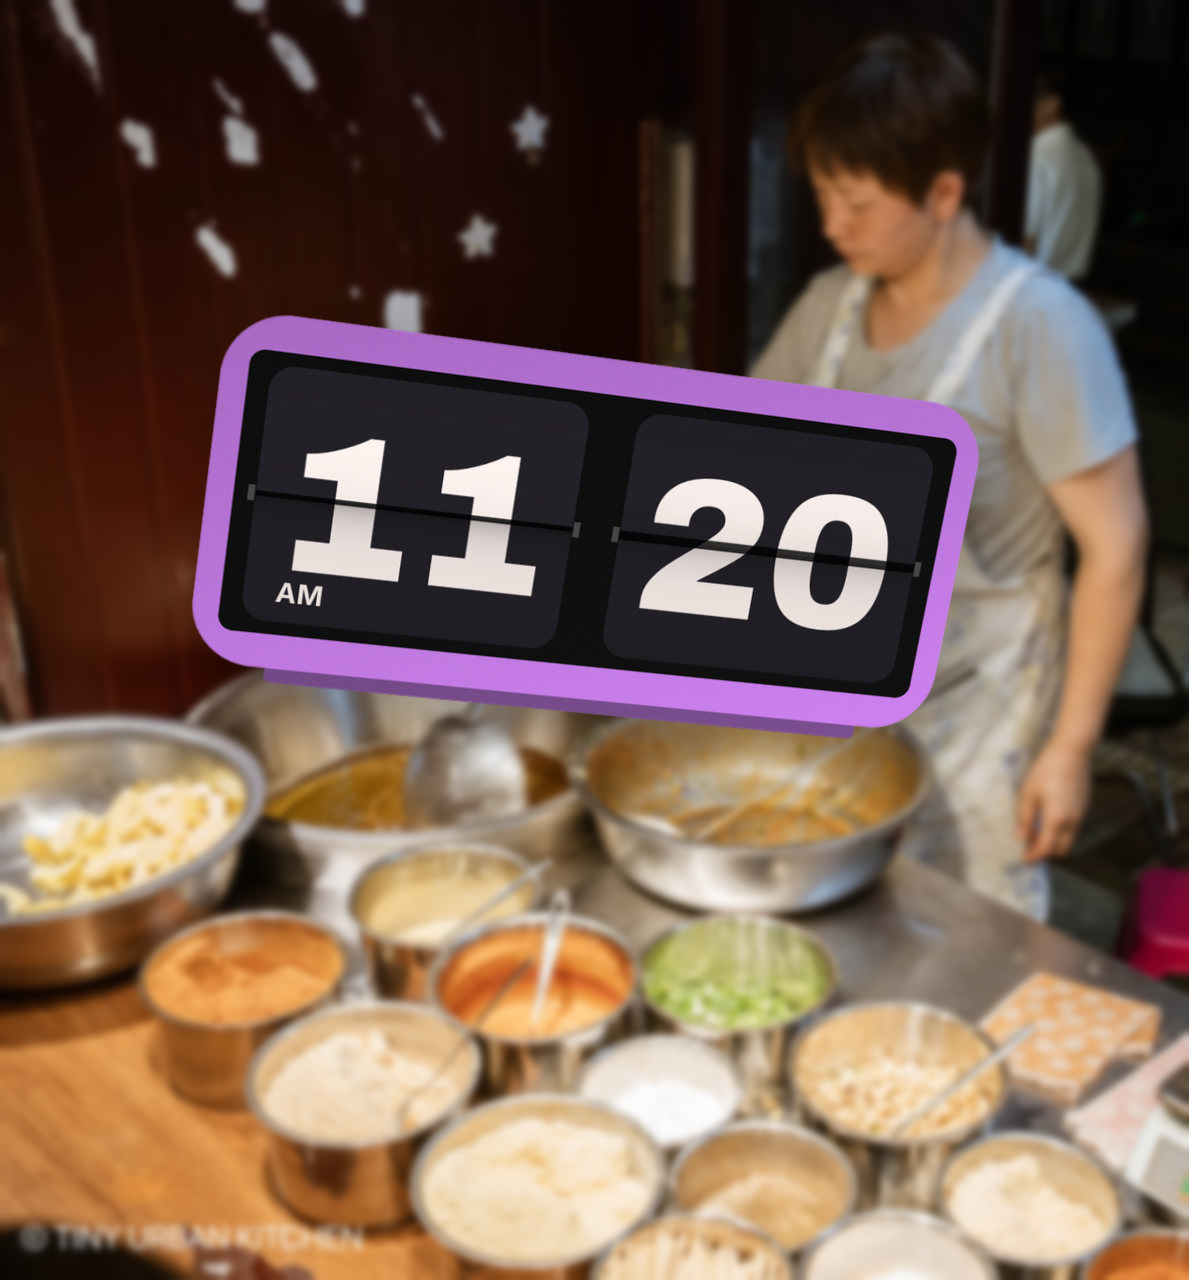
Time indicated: 11,20
